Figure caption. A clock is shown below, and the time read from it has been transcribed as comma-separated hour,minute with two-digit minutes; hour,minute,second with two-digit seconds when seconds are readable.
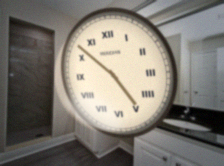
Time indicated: 4,52
